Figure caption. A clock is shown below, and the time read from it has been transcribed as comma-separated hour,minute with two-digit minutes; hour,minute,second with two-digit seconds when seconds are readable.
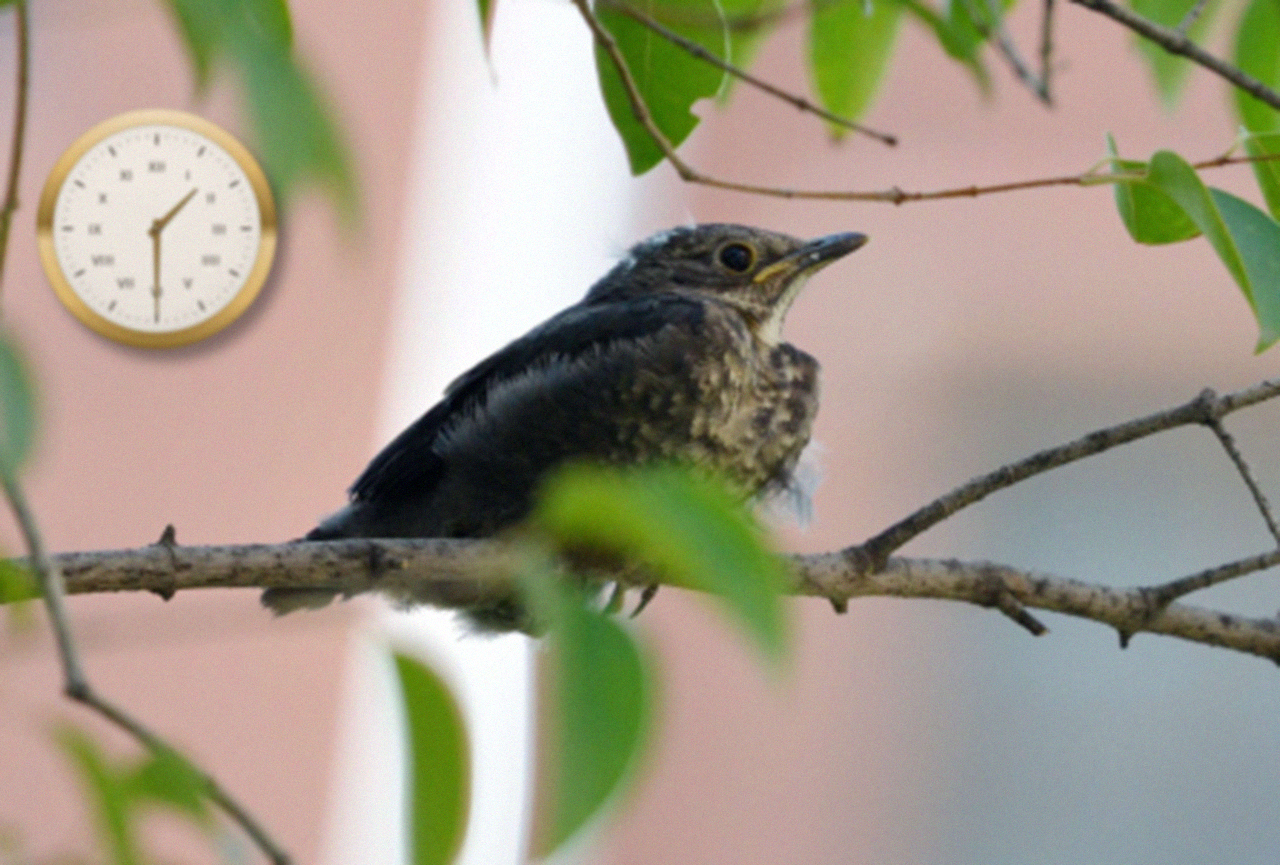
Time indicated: 1,30
